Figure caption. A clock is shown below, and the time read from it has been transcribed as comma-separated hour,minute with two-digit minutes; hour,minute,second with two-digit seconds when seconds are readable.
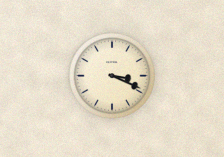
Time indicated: 3,19
